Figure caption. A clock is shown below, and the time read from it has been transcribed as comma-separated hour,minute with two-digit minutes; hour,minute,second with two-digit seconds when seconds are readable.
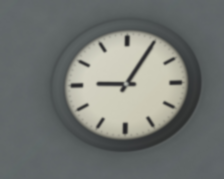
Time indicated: 9,05
